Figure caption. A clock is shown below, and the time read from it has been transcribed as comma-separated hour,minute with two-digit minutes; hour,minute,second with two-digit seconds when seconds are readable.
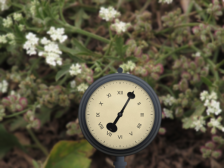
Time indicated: 7,05
